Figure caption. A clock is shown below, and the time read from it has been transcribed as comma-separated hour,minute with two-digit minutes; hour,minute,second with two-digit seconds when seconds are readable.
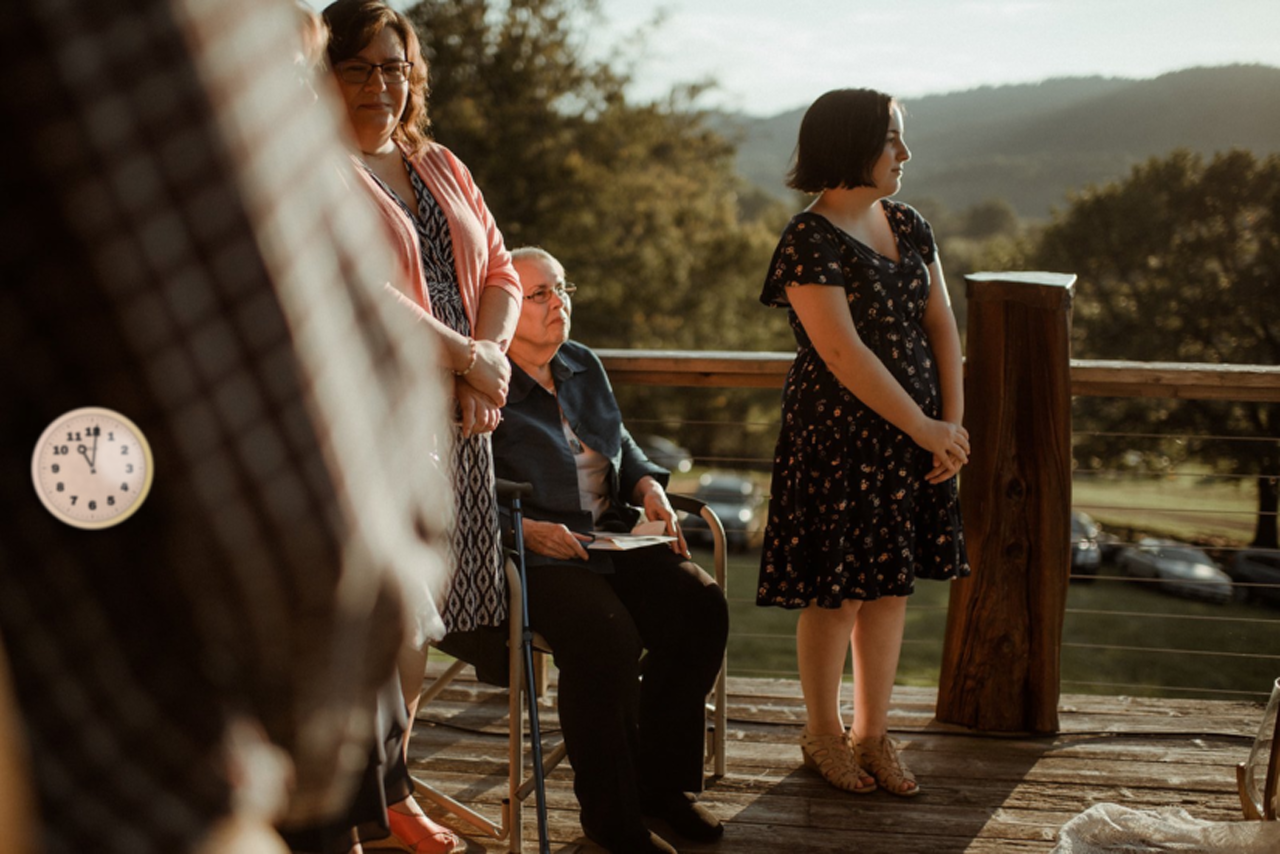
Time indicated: 11,01
